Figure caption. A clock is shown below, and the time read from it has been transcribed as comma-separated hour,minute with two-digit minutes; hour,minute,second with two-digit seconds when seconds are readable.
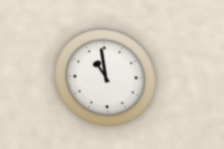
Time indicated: 10,59
